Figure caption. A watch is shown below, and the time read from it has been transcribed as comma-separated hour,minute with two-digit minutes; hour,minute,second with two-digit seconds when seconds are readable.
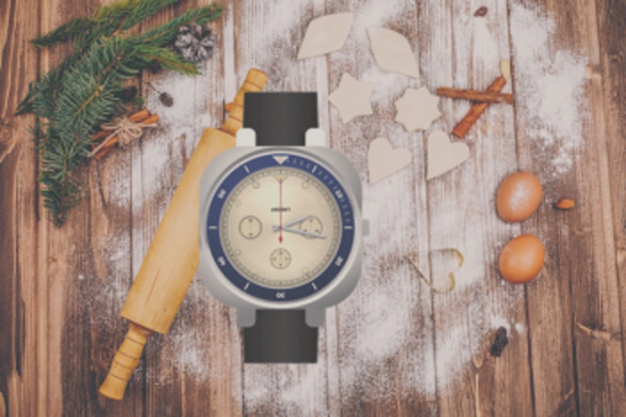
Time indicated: 2,17
